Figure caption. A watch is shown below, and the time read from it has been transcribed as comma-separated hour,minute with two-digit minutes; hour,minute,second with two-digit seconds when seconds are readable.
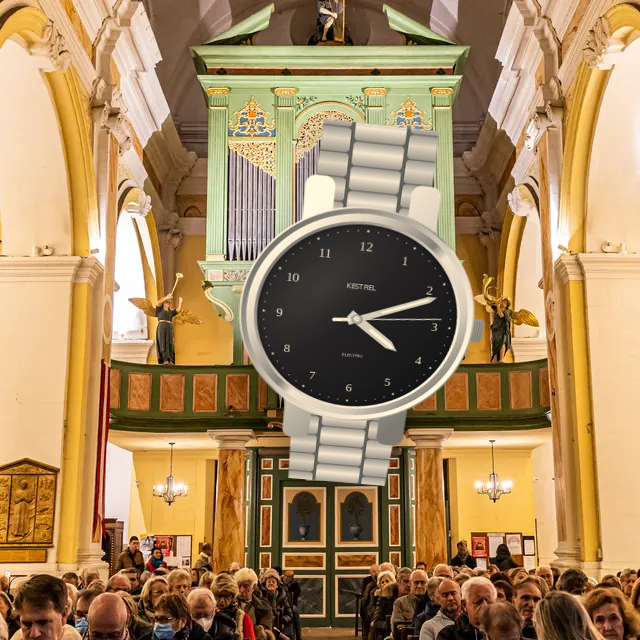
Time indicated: 4,11,14
